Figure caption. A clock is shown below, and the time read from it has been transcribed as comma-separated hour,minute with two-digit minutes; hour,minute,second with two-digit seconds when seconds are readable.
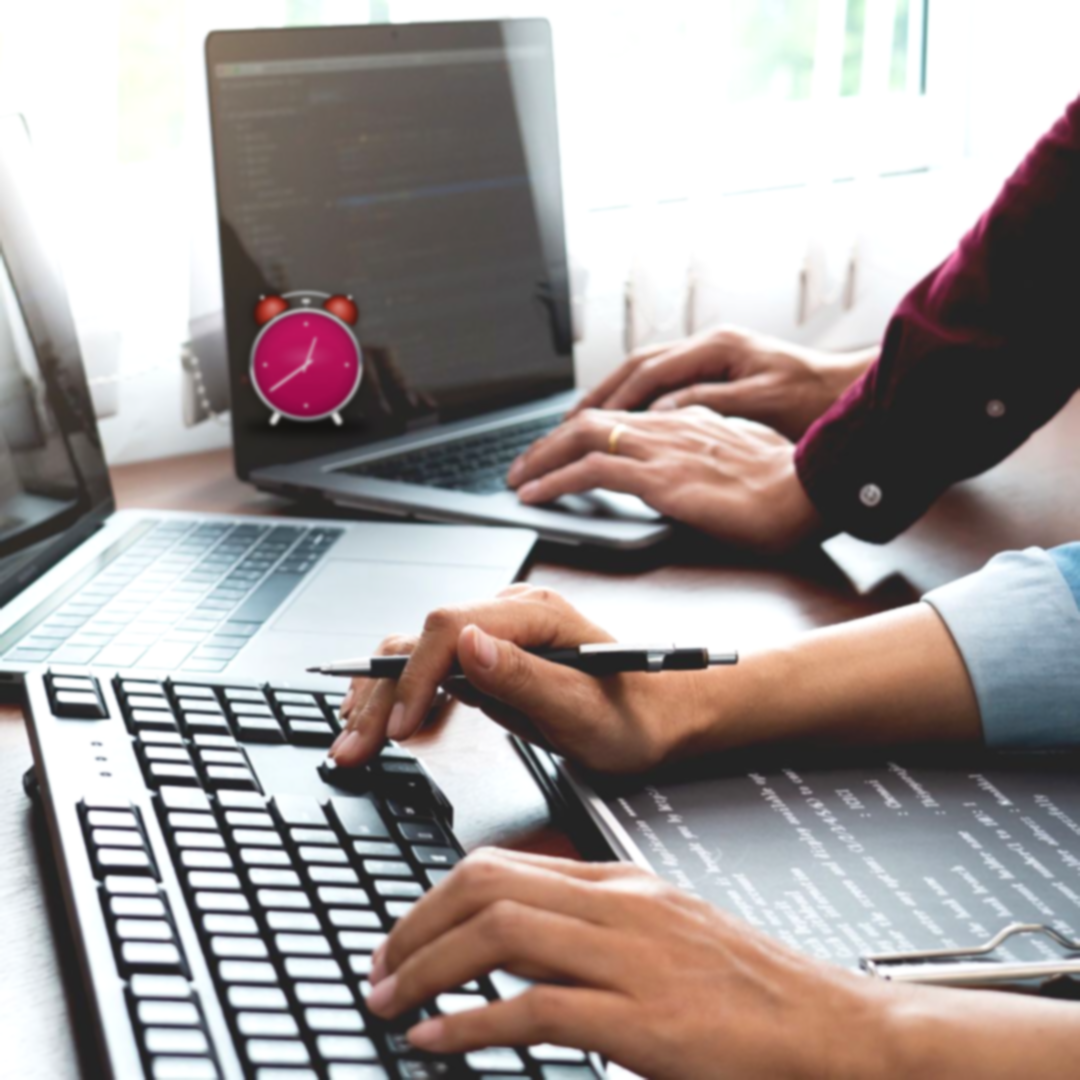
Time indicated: 12,39
